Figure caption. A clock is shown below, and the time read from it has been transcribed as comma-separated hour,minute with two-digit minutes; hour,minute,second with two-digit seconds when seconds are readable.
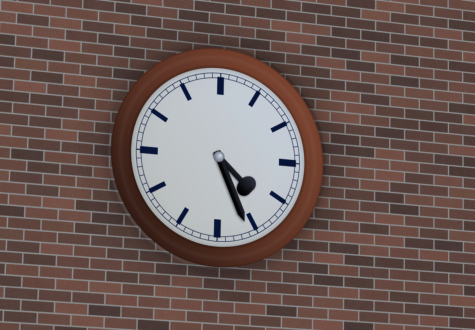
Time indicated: 4,26
